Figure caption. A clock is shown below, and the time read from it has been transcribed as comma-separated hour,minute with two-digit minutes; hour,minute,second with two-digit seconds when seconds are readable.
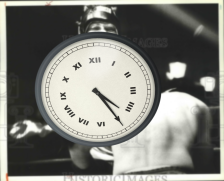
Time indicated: 4,25
